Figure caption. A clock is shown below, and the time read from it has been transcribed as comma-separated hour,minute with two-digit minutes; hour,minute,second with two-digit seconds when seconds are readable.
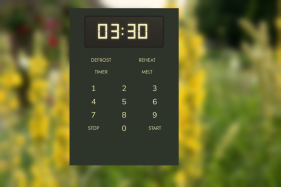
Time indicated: 3,30
